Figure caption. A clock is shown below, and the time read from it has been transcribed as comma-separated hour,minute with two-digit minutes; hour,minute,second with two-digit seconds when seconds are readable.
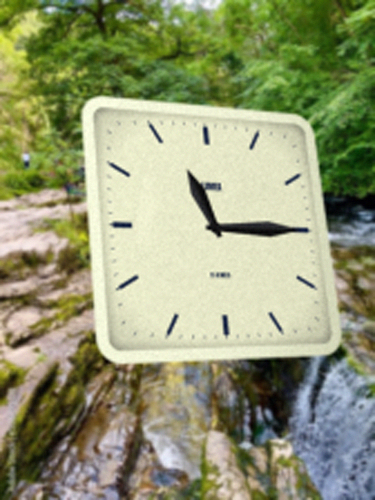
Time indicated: 11,15
